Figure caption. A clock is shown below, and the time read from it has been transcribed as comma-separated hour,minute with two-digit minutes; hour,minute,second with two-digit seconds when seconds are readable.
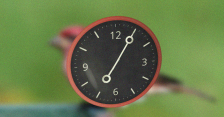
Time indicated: 7,05
